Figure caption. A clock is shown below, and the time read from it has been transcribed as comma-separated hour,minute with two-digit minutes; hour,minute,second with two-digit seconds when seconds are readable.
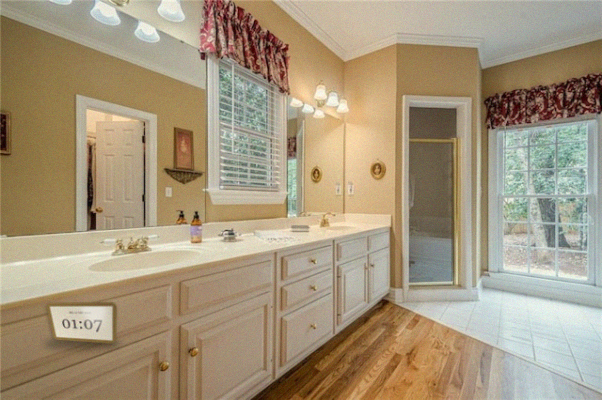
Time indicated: 1,07
